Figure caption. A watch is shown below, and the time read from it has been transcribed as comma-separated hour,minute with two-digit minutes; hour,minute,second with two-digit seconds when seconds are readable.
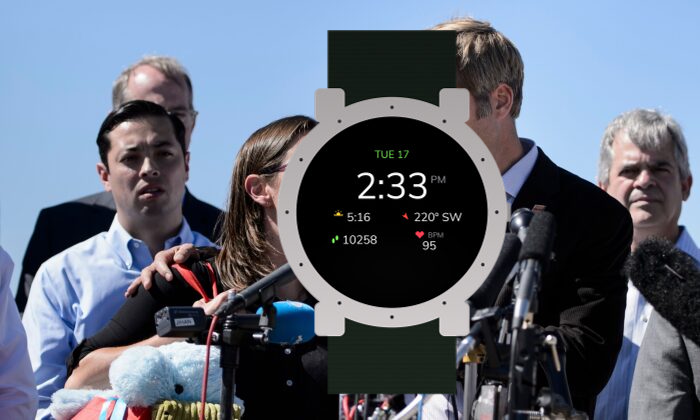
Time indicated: 2,33
